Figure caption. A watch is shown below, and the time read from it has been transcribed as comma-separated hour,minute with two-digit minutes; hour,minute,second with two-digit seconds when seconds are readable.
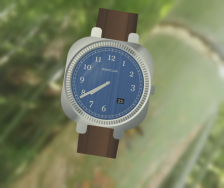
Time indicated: 7,39
